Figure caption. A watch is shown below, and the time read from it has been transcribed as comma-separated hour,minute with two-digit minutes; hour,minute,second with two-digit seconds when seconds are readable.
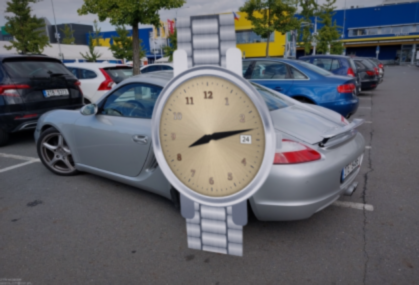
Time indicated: 8,13
